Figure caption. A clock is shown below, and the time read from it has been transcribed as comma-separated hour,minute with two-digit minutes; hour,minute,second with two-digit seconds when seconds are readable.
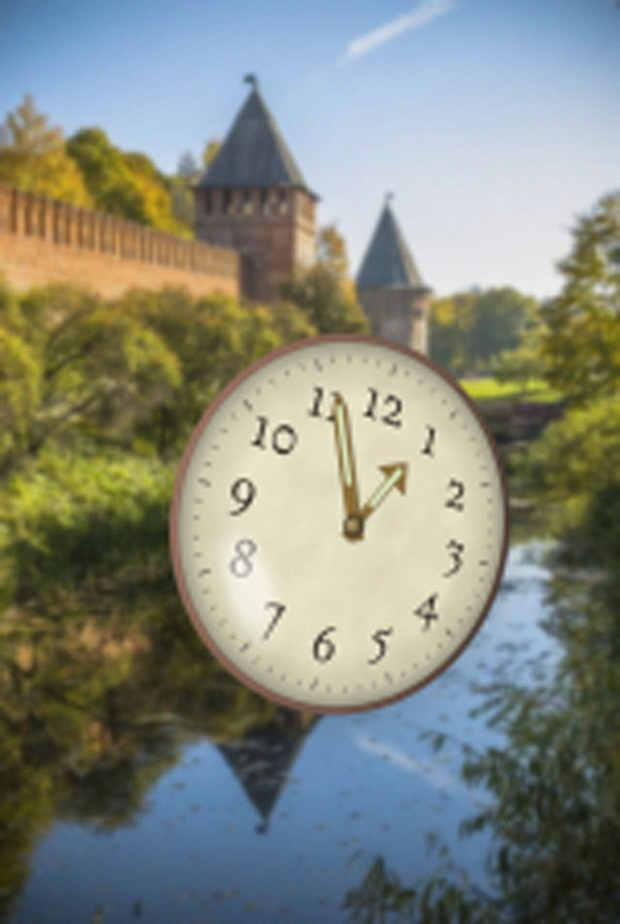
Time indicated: 12,56
